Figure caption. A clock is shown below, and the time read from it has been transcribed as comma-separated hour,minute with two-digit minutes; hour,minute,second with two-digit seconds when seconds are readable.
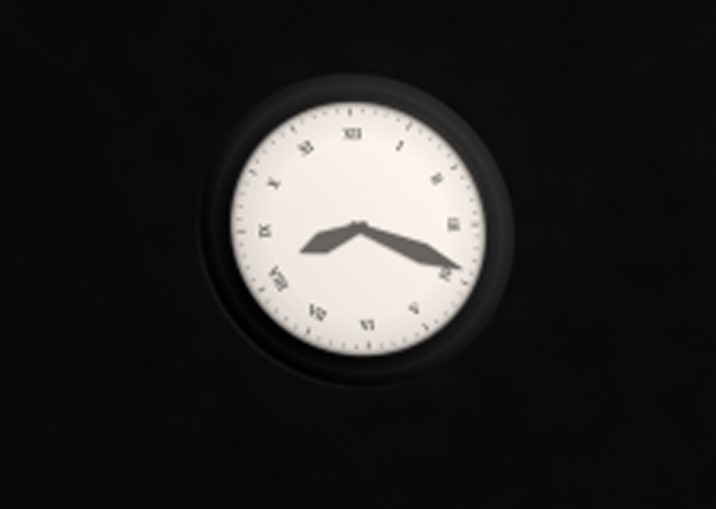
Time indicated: 8,19
